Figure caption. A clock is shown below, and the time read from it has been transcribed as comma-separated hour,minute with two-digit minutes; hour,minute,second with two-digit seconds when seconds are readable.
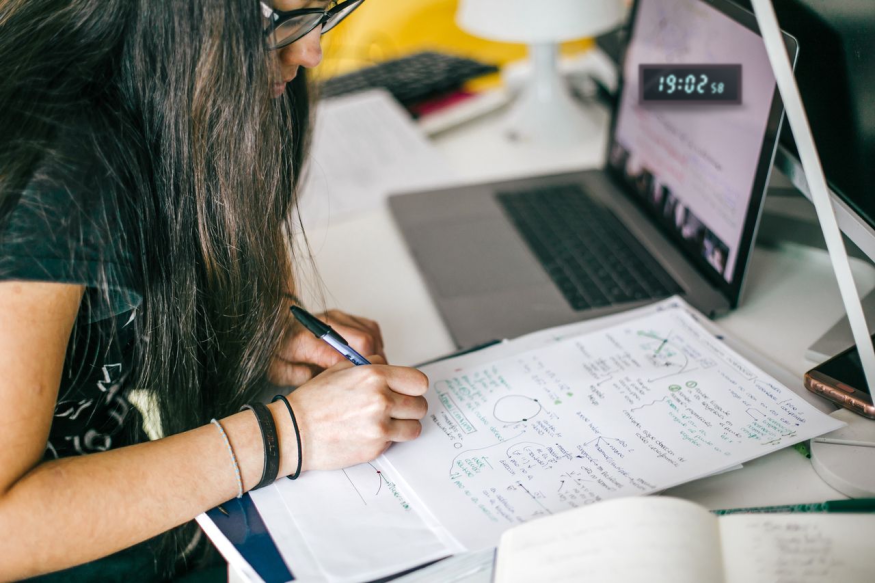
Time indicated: 19,02
